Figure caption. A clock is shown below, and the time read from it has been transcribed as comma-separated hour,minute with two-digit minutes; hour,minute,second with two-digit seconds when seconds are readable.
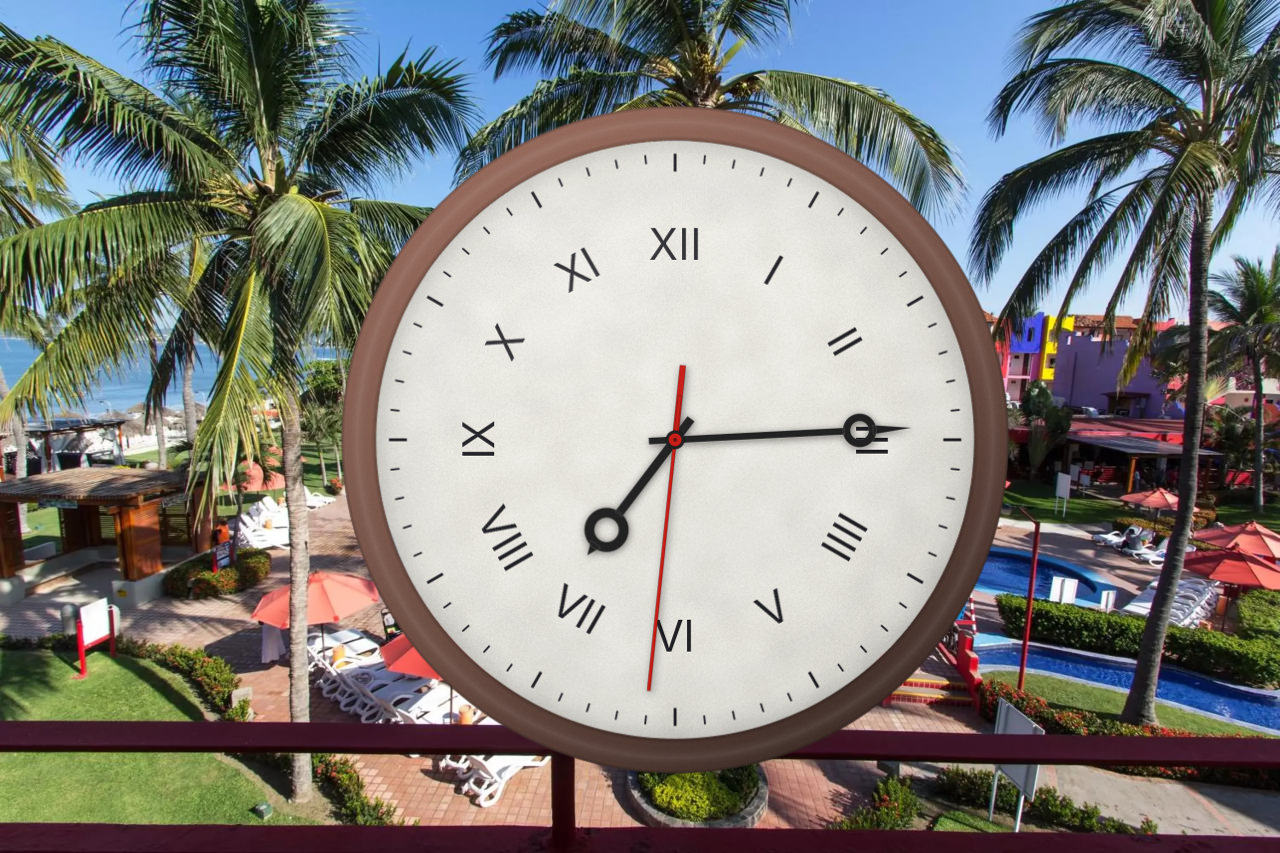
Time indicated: 7,14,31
